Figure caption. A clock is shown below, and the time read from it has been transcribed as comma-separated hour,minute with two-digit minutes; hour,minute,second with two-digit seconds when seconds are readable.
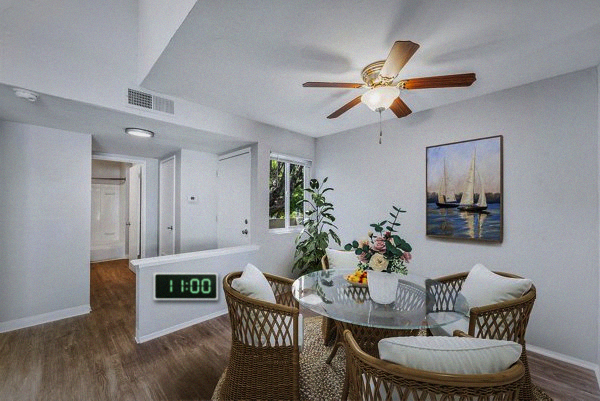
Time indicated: 11,00
